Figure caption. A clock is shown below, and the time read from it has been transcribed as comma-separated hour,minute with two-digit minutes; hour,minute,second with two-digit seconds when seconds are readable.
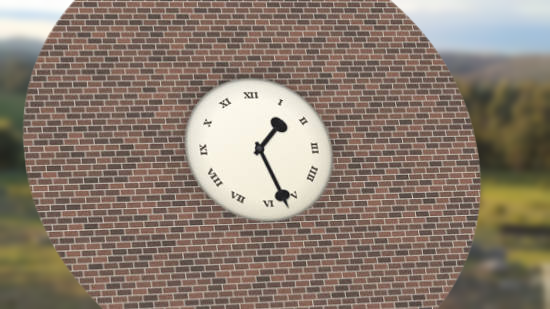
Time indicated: 1,27
